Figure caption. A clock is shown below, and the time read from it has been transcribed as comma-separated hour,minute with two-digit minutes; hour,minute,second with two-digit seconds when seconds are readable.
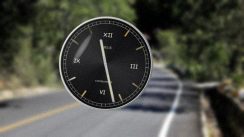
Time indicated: 11,27
